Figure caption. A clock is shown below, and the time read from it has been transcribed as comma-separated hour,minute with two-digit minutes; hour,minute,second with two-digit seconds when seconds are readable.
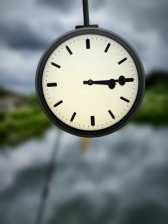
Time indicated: 3,15
